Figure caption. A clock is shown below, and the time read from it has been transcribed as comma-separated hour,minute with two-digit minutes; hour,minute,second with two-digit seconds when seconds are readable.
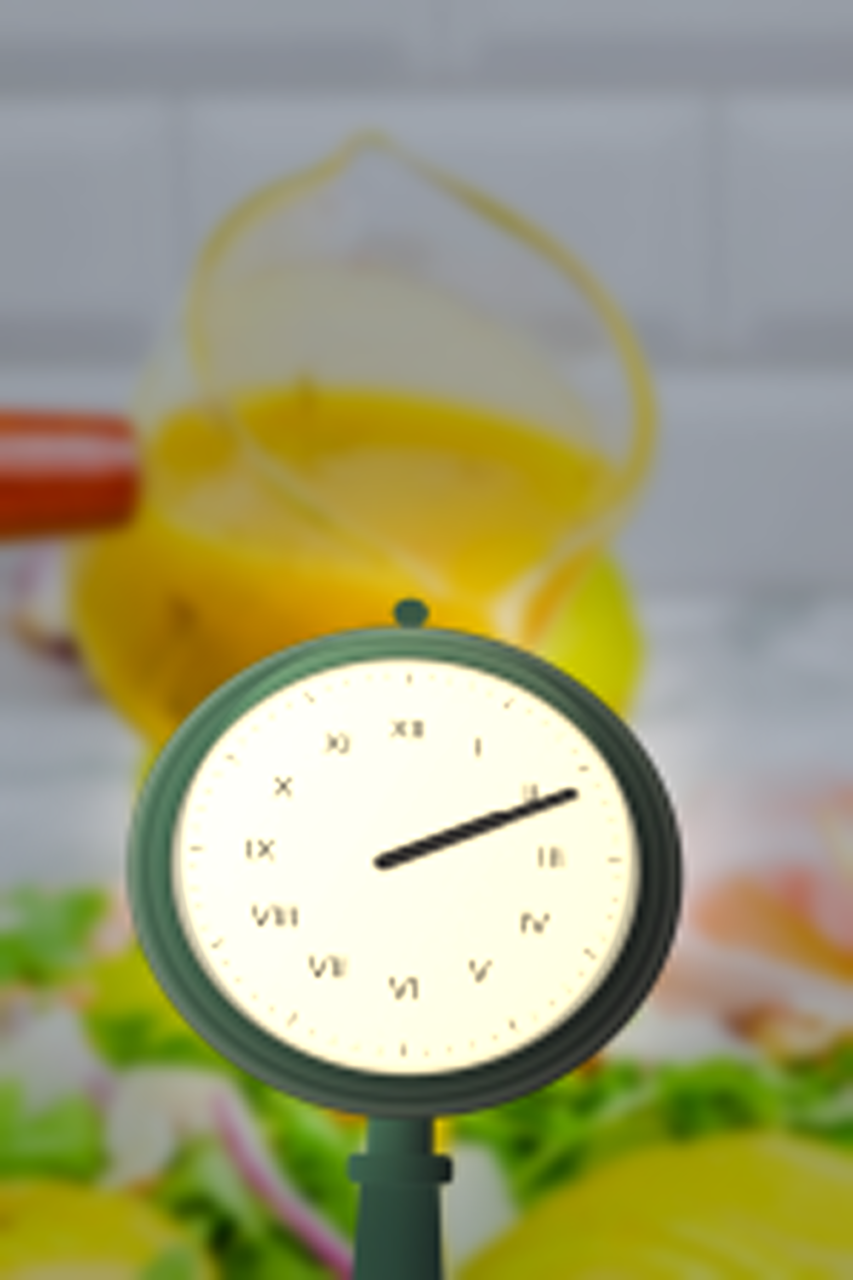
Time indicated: 2,11
